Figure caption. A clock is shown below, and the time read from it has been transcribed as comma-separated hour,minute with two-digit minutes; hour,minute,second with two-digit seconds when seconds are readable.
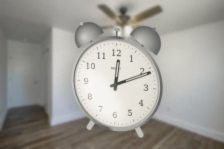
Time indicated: 12,11
